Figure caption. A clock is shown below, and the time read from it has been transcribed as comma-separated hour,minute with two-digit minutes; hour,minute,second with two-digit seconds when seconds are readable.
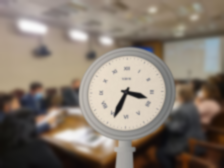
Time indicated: 3,34
